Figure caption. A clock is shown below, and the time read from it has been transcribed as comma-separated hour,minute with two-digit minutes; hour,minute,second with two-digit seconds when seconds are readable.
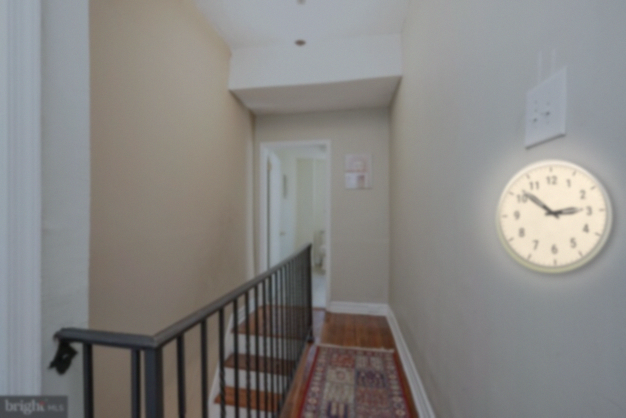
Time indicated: 2,52
